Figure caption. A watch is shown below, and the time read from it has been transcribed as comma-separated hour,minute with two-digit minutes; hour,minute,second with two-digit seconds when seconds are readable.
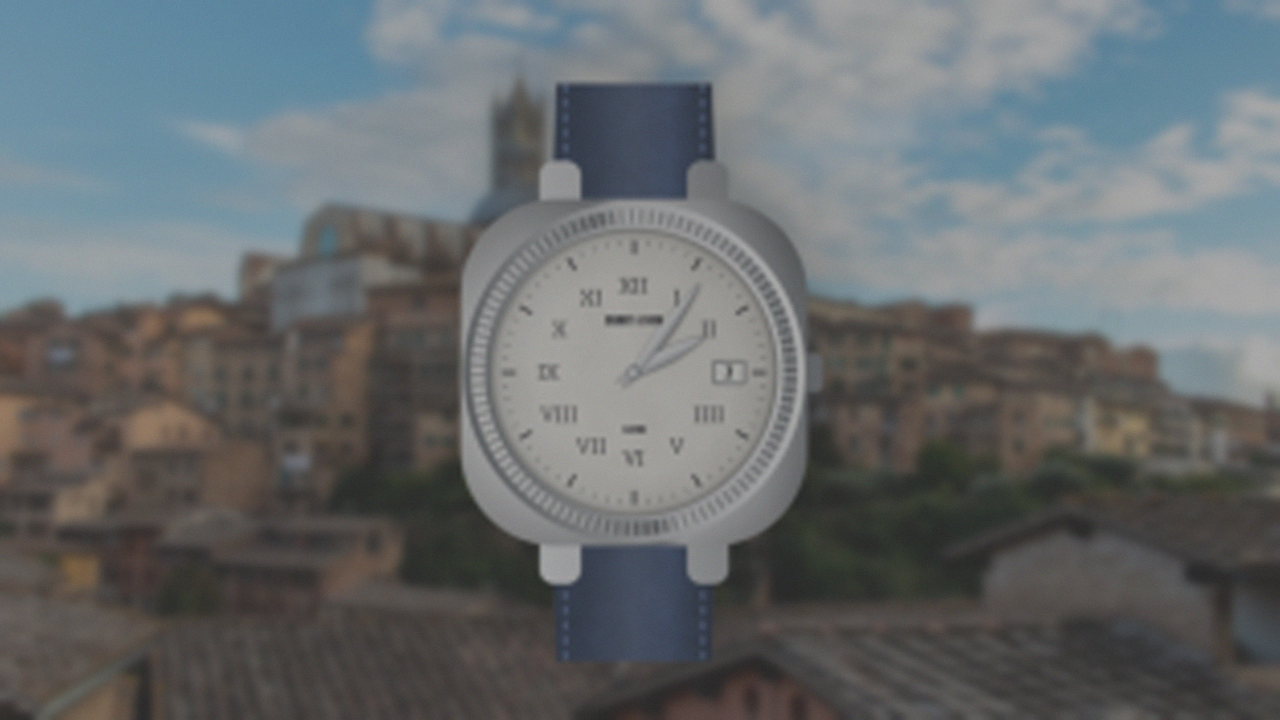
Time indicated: 2,06
